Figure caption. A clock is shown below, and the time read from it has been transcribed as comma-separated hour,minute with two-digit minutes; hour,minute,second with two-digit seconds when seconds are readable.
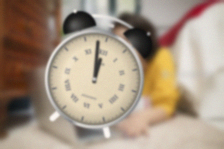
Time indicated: 11,58
